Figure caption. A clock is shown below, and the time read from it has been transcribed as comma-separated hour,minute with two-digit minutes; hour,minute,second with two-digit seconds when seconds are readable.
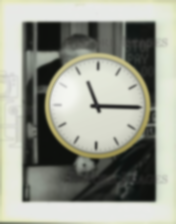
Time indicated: 11,15
